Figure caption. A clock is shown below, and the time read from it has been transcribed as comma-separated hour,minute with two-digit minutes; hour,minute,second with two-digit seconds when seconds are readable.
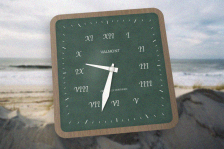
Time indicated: 9,33
